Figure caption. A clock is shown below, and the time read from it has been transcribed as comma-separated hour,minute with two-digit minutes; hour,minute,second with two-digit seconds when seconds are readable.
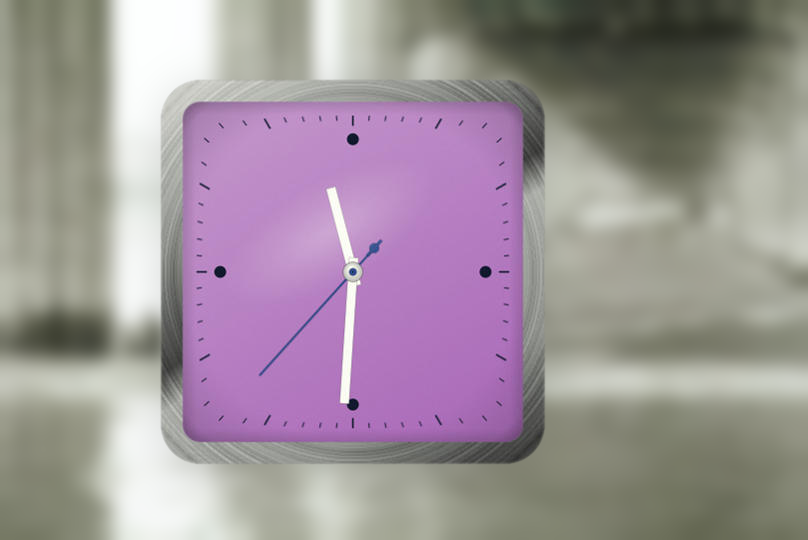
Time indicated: 11,30,37
